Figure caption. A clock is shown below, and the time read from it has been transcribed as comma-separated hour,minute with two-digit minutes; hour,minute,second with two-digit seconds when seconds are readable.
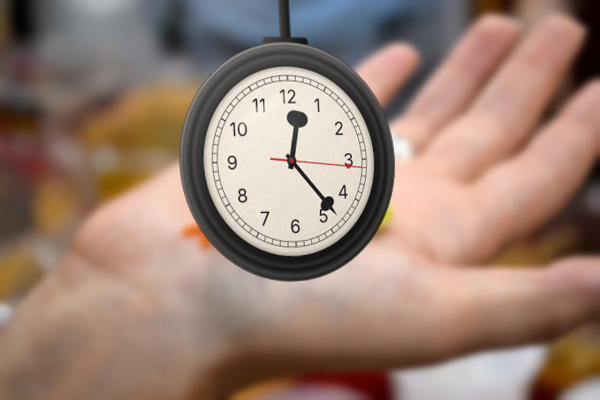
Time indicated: 12,23,16
